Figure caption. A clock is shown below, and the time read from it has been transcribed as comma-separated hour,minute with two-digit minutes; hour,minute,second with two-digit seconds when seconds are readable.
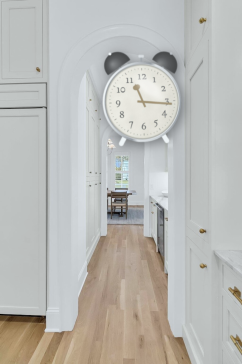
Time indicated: 11,16
